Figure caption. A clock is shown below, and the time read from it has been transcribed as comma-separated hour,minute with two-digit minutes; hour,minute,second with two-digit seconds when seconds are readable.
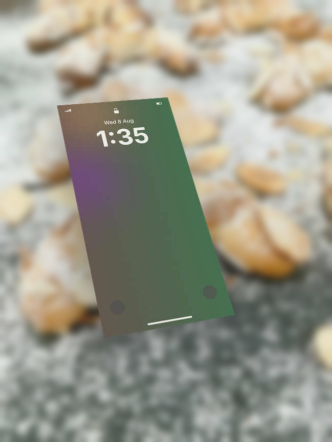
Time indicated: 1,35
